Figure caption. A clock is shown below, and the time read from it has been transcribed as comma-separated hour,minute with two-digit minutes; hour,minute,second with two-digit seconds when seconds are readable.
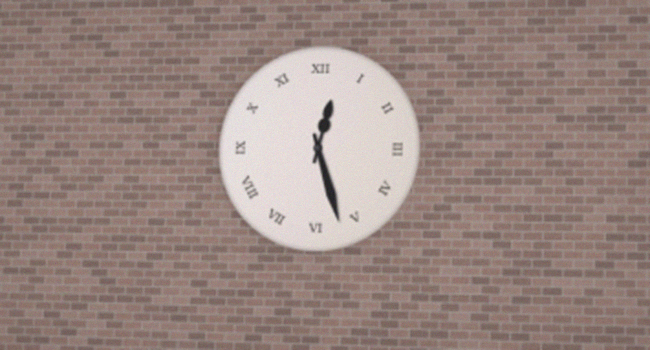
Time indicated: 12,27
